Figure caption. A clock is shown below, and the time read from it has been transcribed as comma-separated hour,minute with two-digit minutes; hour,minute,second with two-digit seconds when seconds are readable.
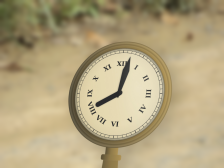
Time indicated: 8,02
